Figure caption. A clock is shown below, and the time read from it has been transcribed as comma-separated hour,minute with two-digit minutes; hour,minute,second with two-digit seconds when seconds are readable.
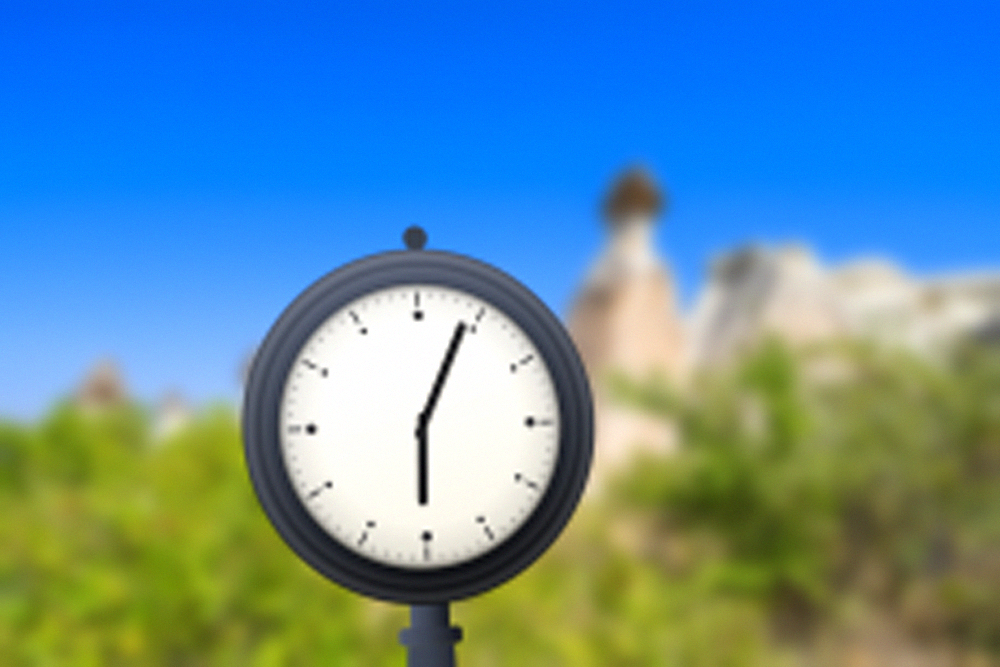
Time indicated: 6,04
